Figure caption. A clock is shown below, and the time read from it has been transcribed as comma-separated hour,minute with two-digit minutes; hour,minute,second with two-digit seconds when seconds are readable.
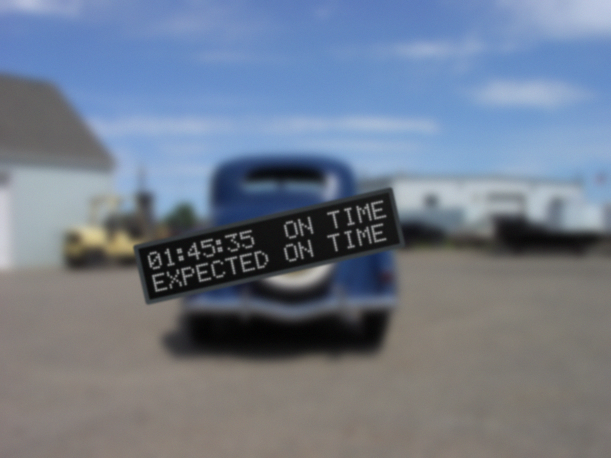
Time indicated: 1,45,35
